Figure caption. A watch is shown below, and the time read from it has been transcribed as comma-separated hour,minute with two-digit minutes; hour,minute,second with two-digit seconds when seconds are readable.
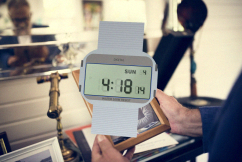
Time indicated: 4,18,14
